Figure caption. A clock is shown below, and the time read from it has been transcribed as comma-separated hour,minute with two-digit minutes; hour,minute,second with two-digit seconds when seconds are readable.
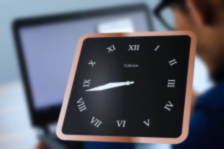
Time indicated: 8,43
